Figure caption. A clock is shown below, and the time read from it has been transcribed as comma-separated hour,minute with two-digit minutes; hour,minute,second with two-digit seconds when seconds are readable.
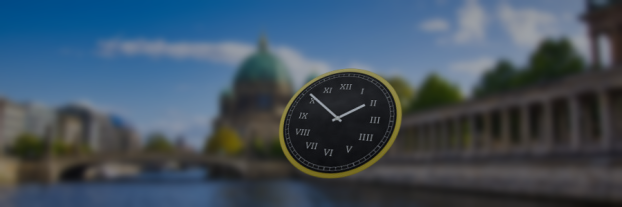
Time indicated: 1,51
